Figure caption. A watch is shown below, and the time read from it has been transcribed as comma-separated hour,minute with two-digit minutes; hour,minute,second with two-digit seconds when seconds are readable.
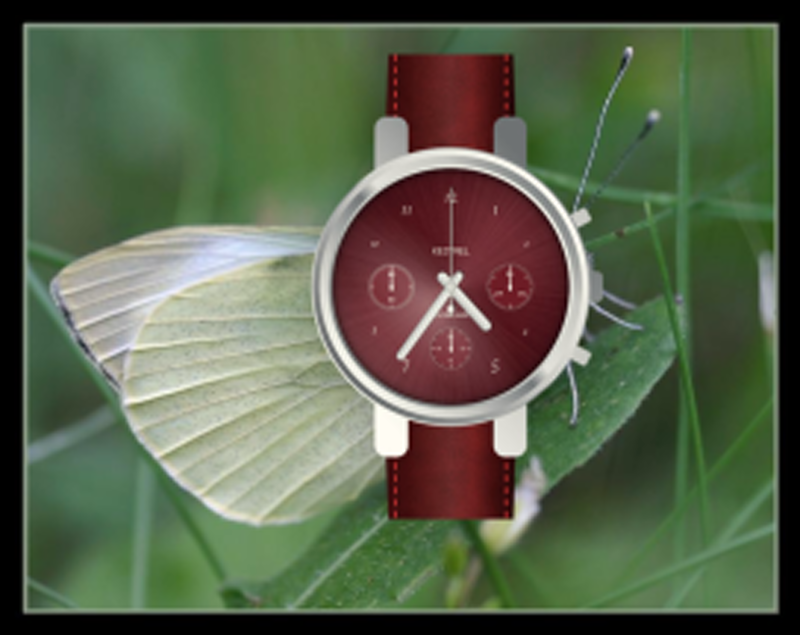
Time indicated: 4,36
